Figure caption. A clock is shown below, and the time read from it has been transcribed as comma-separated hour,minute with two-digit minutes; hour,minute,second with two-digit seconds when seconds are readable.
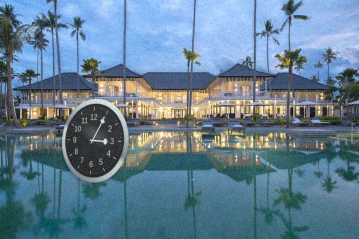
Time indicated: 3,05
